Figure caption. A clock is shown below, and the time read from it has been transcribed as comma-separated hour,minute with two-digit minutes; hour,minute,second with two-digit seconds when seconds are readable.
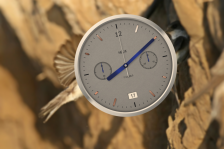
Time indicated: 8,10
